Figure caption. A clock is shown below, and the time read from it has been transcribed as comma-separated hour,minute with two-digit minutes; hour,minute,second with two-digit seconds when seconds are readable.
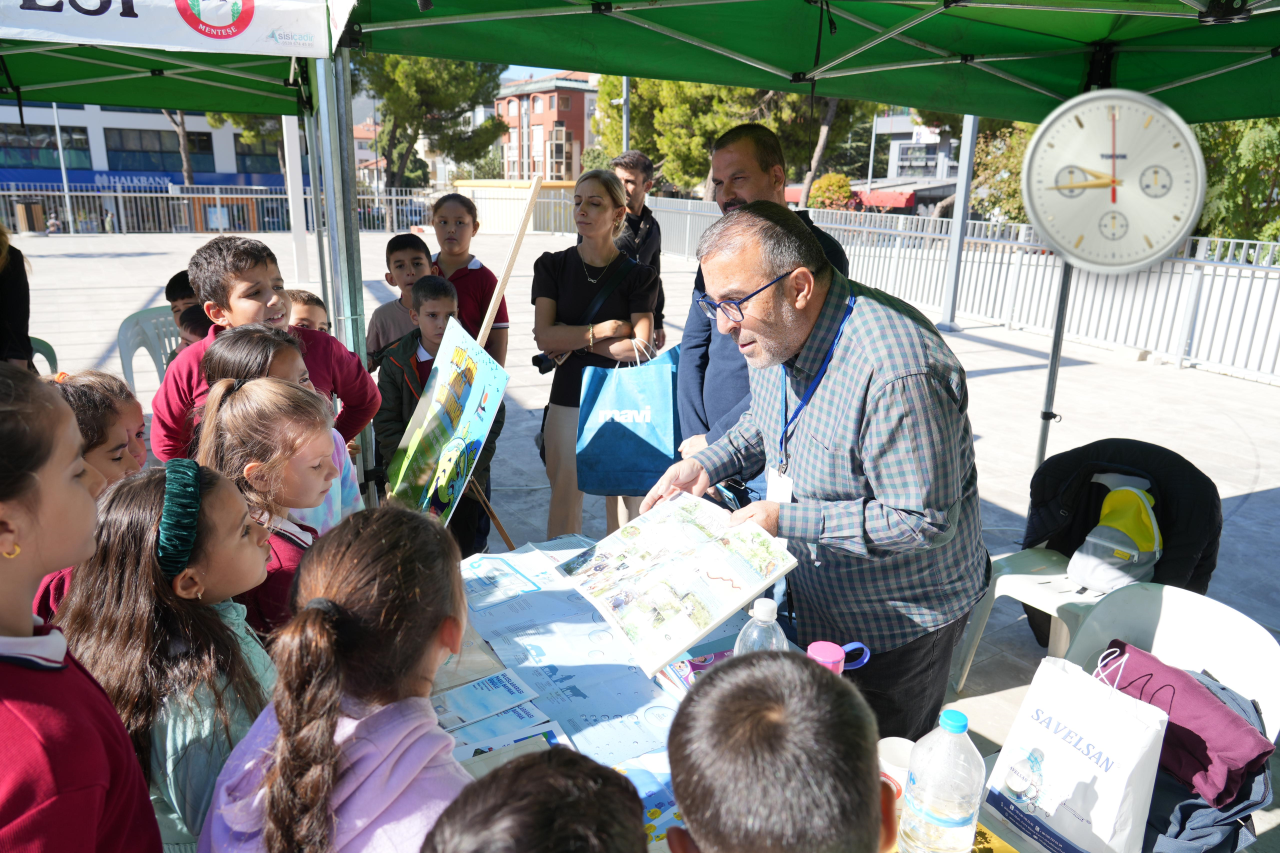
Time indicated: 9,44
